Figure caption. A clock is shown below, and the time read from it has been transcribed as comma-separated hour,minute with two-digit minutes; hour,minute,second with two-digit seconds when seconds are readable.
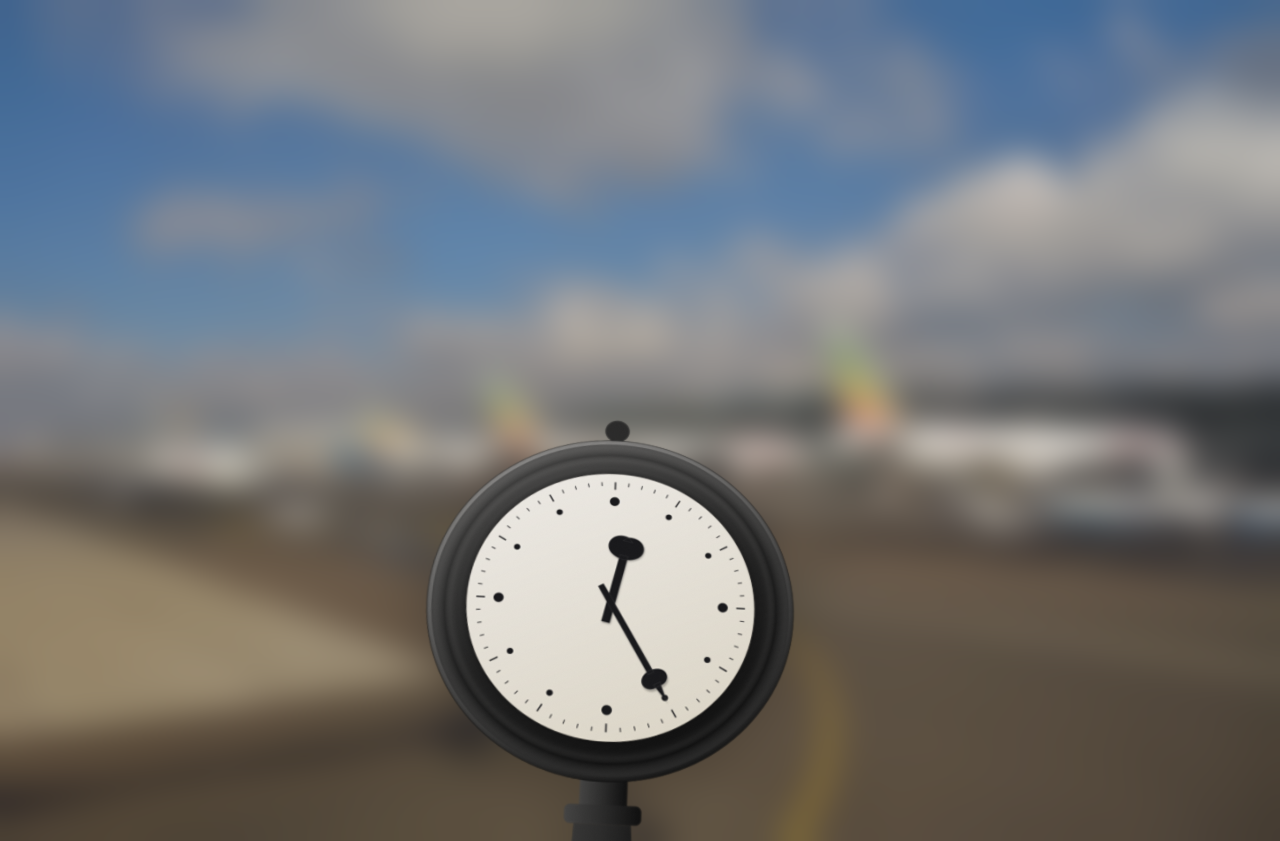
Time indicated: 12,25
